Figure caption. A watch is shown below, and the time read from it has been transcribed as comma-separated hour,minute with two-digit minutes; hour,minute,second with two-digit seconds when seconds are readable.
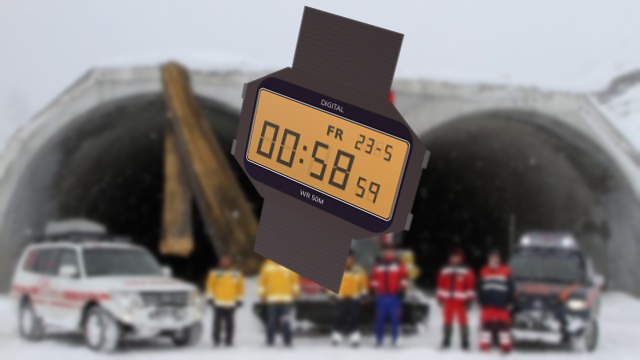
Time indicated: 0,58,59
